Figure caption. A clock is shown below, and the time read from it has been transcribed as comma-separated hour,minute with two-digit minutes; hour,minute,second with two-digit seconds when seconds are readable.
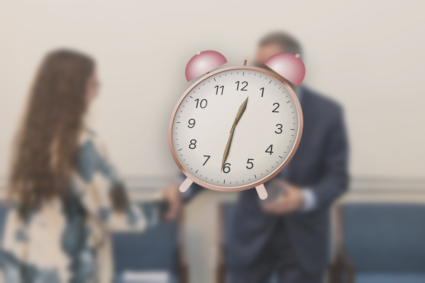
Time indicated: 12,31
